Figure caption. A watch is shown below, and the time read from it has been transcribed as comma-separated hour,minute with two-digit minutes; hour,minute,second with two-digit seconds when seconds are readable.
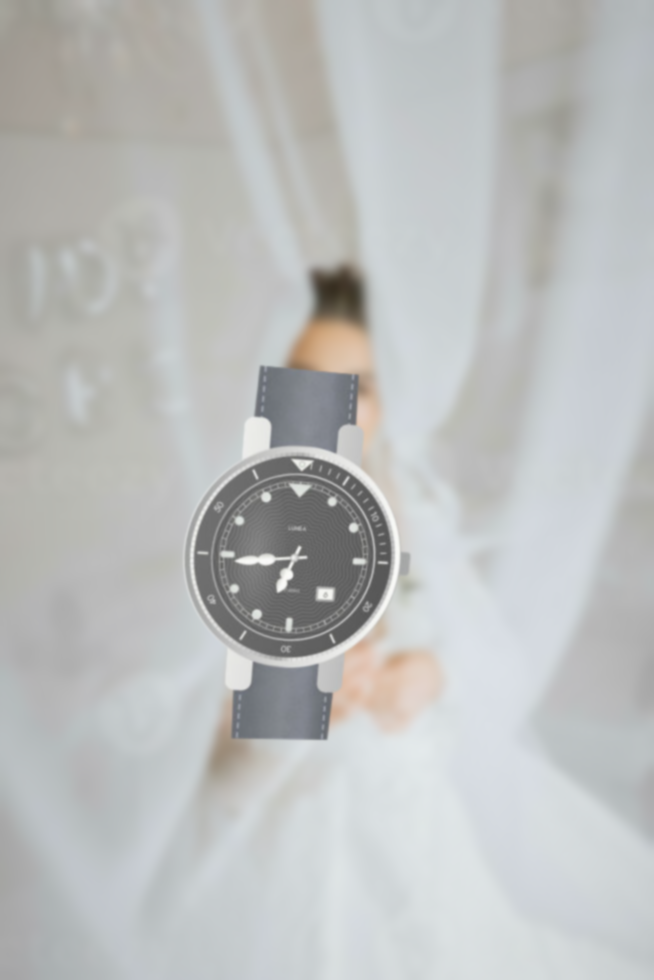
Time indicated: 6,44
